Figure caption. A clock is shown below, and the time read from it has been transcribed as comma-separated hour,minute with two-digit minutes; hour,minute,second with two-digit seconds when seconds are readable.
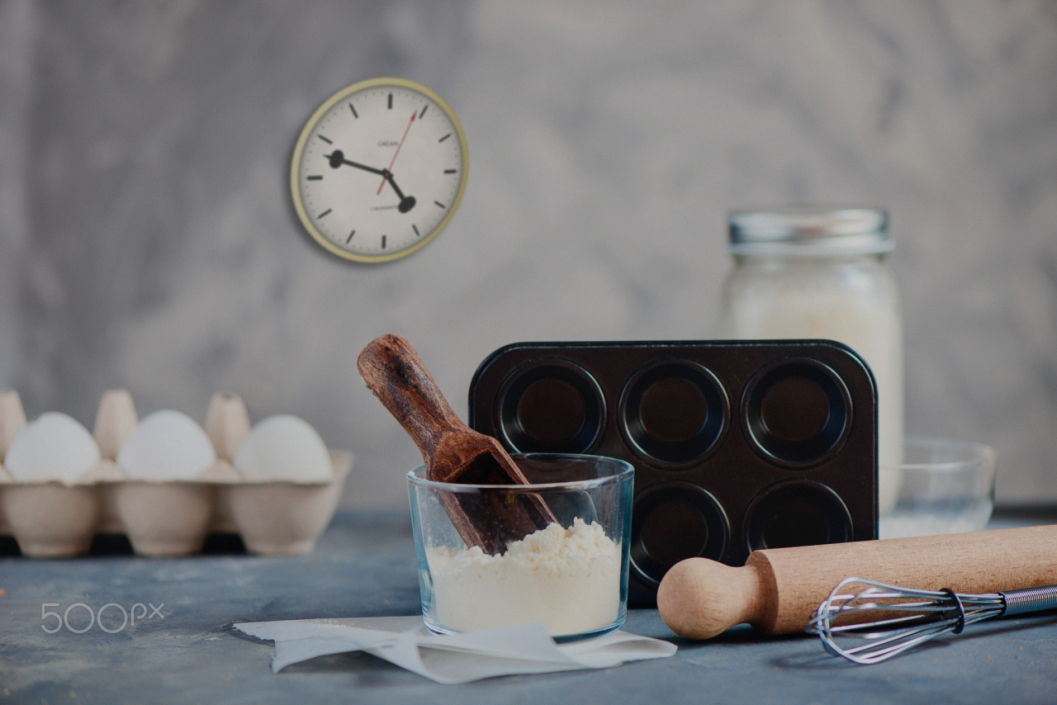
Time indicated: 4,48,04
